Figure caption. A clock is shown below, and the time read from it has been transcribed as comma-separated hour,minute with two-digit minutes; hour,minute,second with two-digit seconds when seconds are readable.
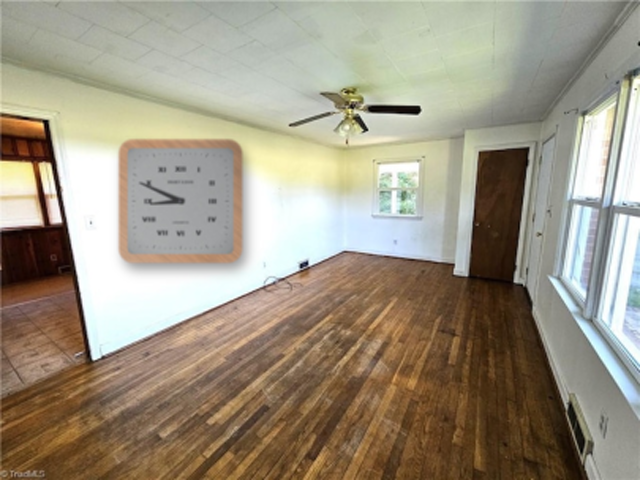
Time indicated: 8,49
